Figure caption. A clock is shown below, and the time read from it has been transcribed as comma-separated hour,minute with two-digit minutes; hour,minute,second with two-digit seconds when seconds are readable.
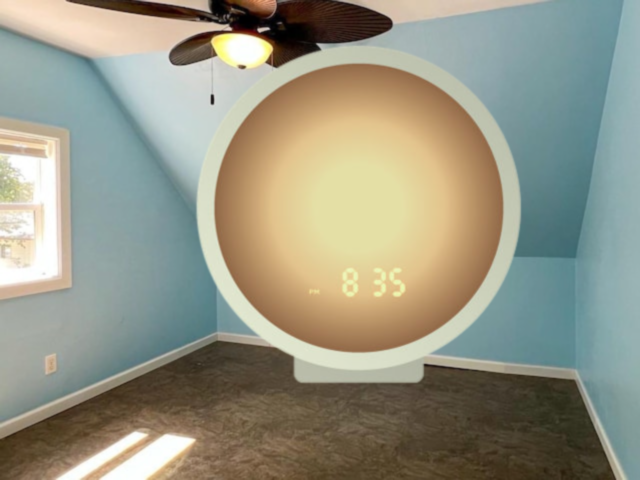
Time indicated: 8,35
